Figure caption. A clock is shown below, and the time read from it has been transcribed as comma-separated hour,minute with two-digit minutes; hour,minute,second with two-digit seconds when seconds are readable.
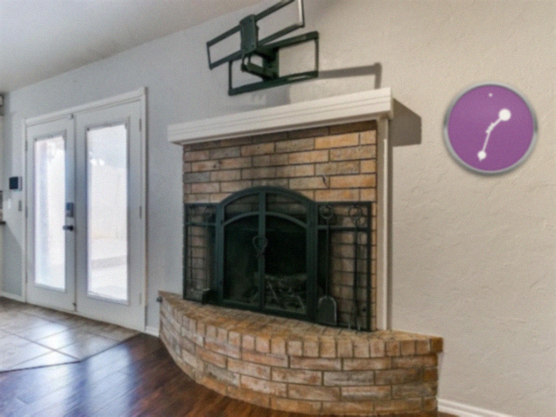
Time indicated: 1,33
